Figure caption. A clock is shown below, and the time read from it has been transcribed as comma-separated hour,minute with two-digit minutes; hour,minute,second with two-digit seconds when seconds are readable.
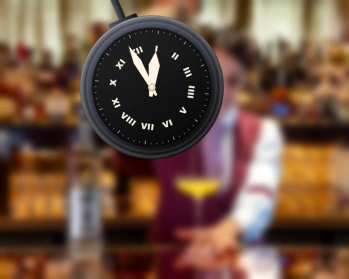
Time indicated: 12,59
